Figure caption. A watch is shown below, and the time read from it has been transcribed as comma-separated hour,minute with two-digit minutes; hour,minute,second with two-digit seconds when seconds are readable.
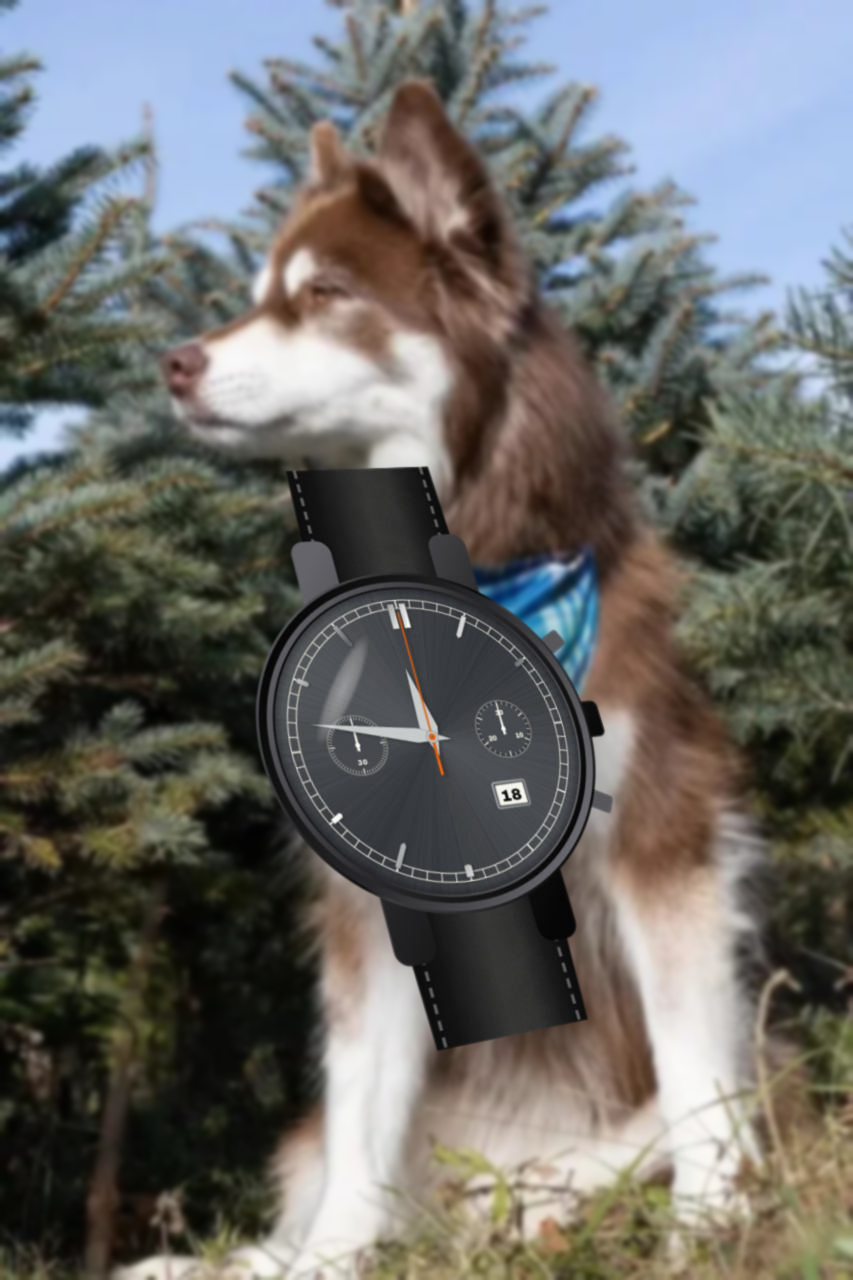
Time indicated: 11,47
